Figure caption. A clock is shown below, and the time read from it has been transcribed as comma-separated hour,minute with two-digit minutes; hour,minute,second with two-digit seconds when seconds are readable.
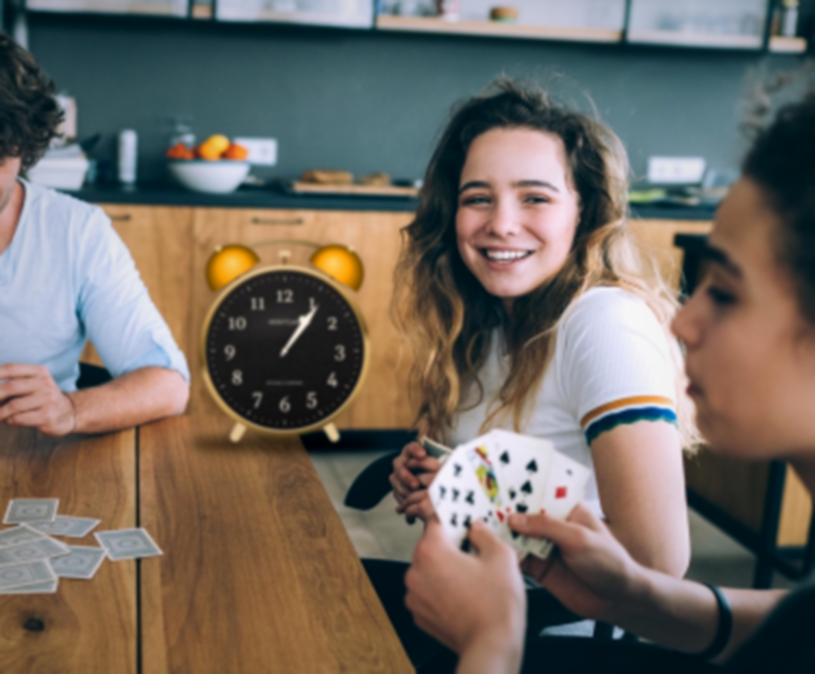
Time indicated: 1,06
